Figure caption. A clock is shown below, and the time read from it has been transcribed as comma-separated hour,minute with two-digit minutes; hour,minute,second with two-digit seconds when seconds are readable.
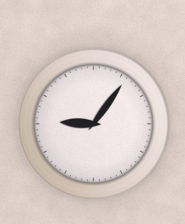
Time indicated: 9,06
